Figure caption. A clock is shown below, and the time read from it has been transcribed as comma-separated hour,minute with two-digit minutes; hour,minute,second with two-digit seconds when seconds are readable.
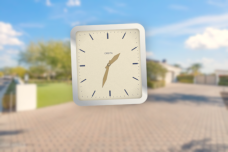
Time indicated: 1,33
